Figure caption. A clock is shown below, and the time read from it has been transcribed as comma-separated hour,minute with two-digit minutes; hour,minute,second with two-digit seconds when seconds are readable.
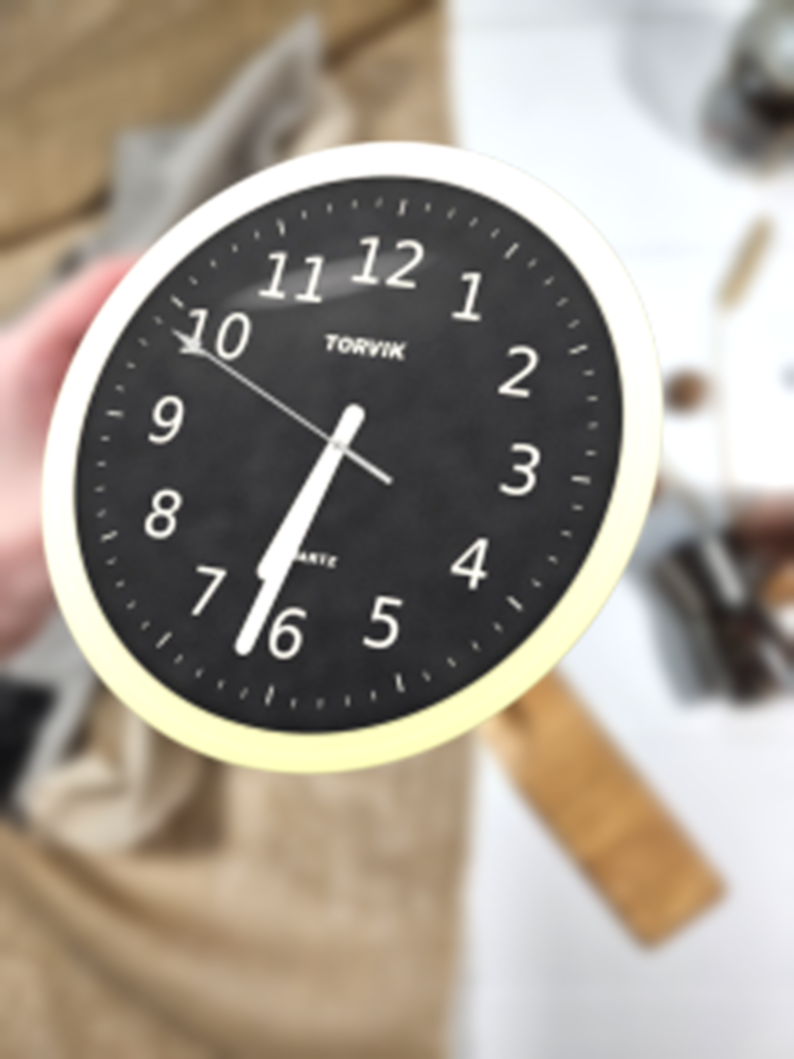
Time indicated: 6,31,49
